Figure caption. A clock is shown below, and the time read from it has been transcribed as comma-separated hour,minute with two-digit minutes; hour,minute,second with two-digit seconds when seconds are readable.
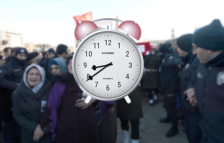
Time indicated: 8,39
